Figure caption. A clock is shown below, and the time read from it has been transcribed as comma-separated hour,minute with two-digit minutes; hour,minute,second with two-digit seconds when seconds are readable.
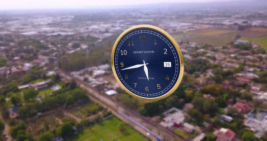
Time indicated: 5,43
